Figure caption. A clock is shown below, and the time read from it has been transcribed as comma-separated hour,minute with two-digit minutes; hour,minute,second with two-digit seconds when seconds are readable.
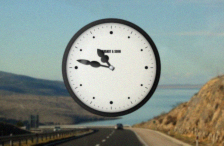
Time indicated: 10,47
